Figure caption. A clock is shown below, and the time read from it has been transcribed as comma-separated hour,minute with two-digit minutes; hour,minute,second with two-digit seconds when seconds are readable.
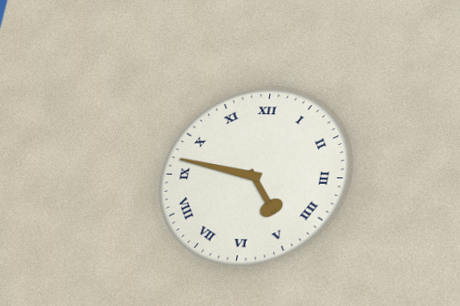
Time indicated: 4,47
